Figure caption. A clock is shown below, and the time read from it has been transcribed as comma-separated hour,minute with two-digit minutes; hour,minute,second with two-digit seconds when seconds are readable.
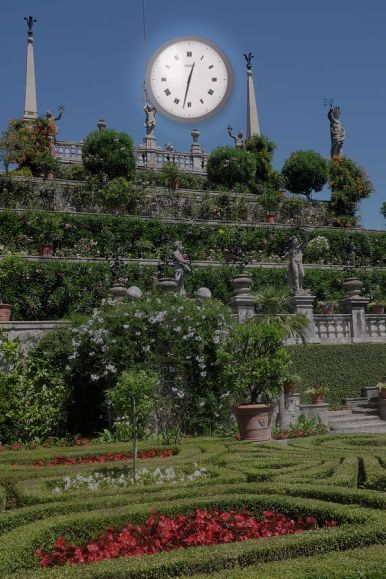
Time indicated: 12,32
